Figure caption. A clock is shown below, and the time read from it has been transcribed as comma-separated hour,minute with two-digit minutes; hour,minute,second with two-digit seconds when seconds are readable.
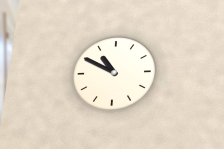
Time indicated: 10,50
